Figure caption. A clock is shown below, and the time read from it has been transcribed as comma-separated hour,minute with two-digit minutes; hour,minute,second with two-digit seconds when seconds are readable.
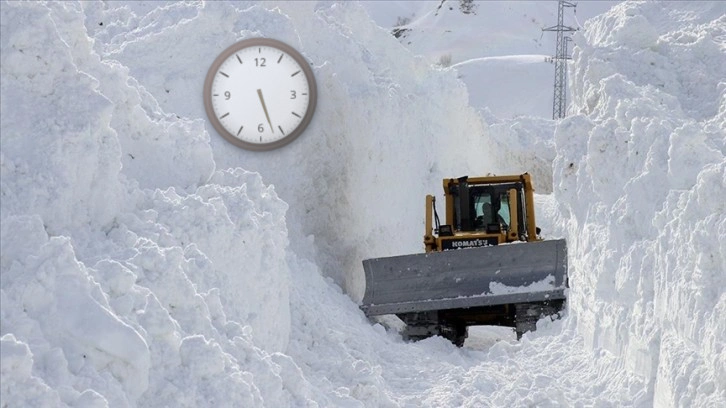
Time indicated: 5,27
